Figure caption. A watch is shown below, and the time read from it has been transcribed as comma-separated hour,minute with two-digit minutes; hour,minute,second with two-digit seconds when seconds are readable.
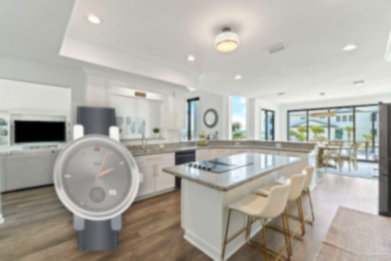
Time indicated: 2,04
